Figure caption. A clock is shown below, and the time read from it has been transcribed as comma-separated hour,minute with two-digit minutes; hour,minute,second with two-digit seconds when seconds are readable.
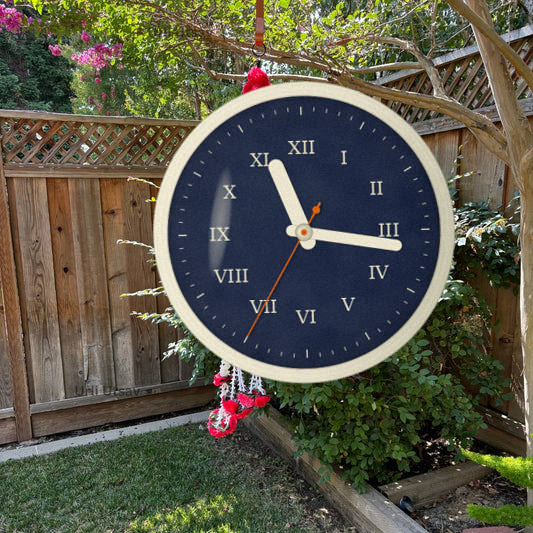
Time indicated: 11,16,35
